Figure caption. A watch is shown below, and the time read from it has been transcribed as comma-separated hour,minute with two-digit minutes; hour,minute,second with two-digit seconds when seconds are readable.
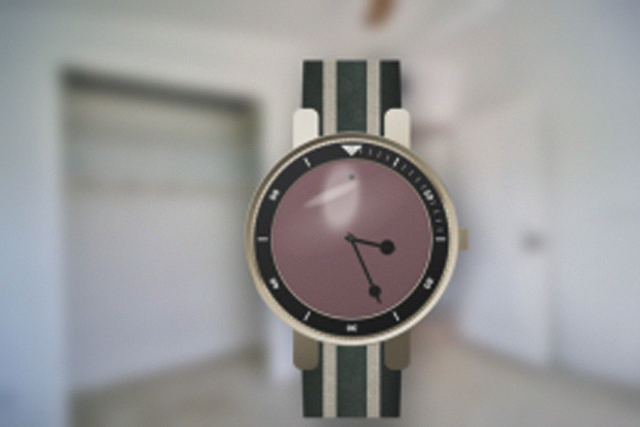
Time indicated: 3,26
